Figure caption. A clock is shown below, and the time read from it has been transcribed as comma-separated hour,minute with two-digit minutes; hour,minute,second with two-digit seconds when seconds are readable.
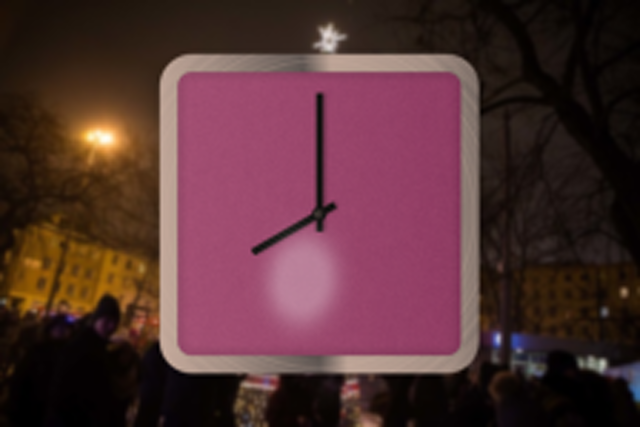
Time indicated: 8,00
